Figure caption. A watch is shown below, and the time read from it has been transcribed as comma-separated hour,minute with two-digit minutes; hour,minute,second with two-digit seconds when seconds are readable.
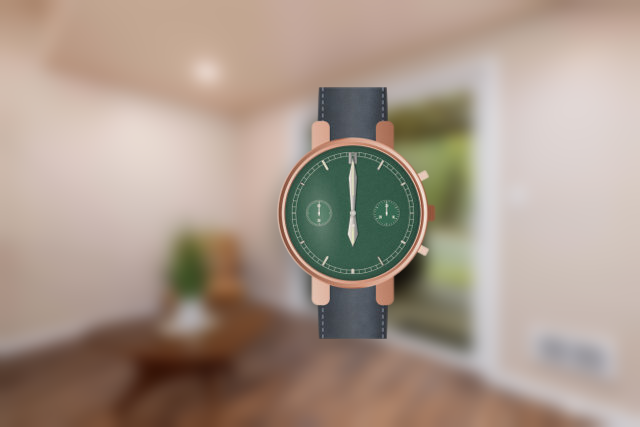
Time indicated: 6,00
